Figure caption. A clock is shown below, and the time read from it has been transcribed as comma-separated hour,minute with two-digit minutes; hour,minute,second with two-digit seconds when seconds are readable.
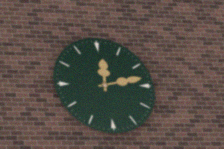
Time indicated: 12,13
